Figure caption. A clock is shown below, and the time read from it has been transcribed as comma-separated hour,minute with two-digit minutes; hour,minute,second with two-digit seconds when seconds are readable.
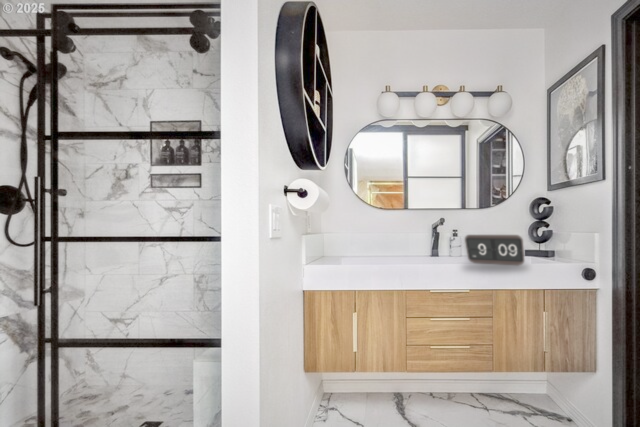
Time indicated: 9,09
